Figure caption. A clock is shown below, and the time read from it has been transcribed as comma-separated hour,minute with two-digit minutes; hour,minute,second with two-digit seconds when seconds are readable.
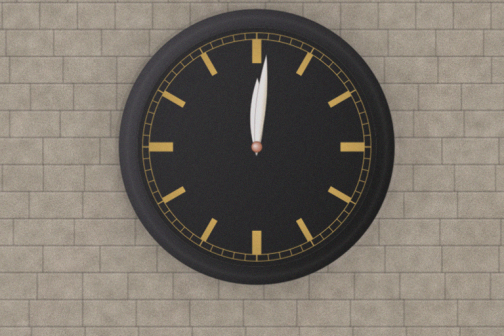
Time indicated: 12,01
